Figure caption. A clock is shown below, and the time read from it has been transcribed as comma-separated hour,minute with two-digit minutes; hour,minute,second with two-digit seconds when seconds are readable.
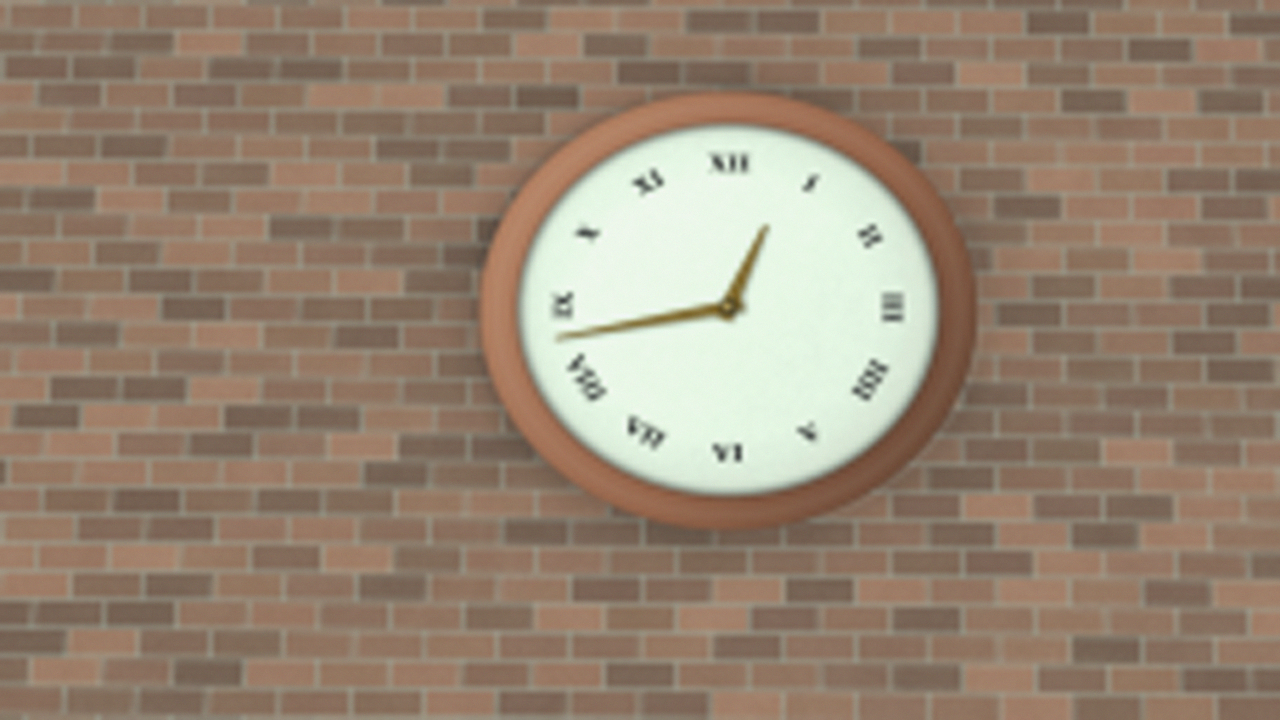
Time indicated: 12,43
